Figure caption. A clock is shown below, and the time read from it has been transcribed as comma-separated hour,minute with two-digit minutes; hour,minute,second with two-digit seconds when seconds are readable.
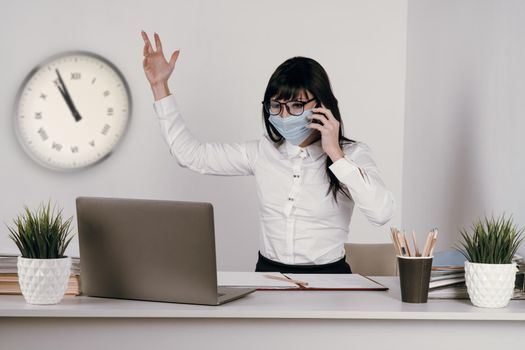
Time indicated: 10,56
